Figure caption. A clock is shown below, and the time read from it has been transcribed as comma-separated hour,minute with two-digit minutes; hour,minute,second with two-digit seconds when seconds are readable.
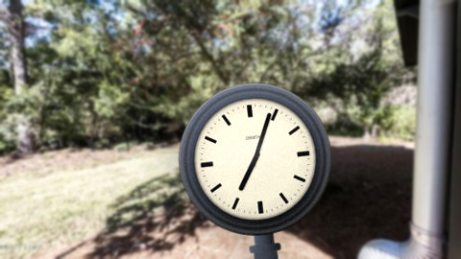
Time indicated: 7,04
